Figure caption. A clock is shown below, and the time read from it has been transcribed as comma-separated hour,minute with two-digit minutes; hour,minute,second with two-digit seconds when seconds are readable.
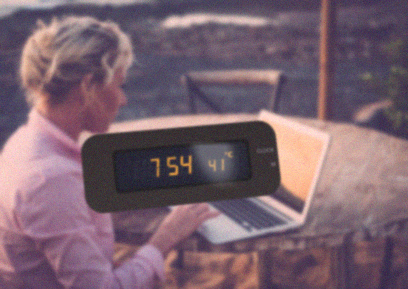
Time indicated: 7,54
